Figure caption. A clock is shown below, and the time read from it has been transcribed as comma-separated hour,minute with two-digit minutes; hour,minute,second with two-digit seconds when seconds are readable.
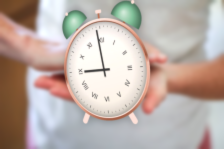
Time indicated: 8,59
